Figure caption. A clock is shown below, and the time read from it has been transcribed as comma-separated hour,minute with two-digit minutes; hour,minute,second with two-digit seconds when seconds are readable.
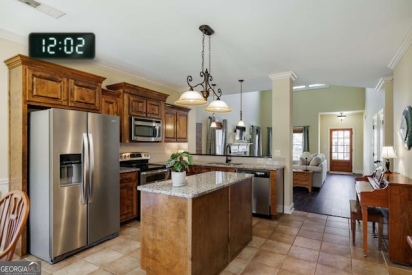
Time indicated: 12,02
